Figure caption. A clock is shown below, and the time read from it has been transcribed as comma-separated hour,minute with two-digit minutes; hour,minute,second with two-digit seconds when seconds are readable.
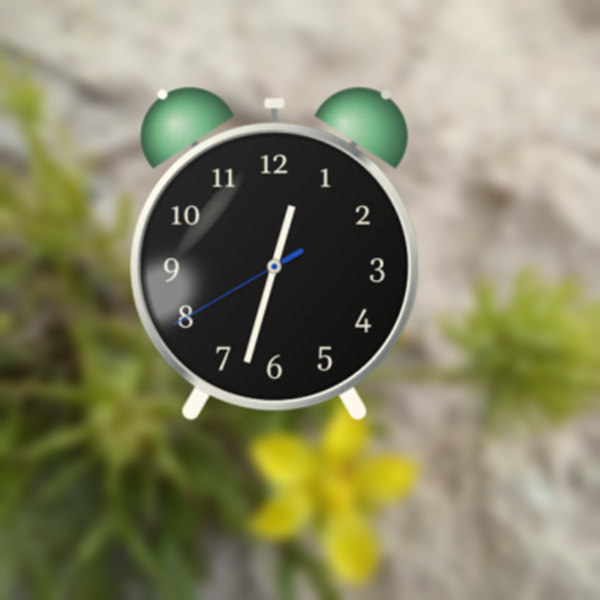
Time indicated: 12,32,40
